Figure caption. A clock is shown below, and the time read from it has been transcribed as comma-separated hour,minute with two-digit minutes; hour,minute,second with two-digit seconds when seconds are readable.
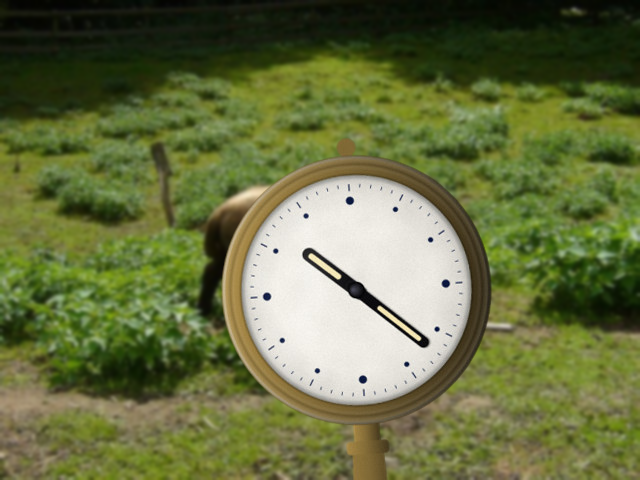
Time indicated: 10,22
